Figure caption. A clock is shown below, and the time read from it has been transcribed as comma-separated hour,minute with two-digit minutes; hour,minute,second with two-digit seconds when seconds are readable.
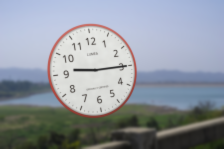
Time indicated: 9,15
